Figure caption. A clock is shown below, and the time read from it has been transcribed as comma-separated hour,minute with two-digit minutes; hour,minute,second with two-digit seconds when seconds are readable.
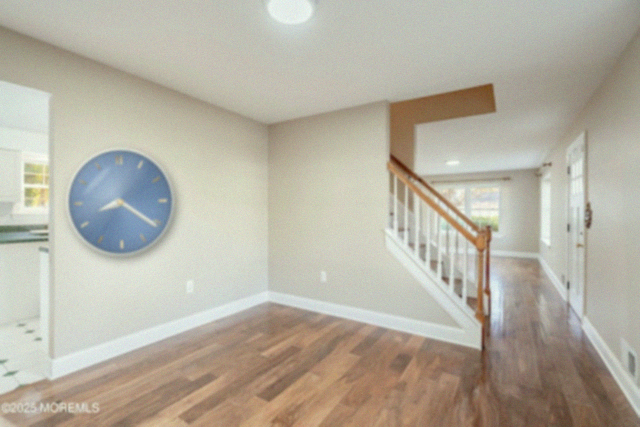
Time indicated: 8,21
